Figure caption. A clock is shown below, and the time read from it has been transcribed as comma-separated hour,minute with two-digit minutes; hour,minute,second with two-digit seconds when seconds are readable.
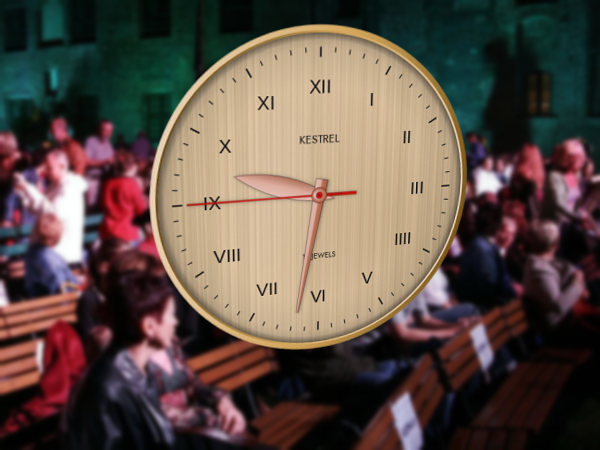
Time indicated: 9,31,45
